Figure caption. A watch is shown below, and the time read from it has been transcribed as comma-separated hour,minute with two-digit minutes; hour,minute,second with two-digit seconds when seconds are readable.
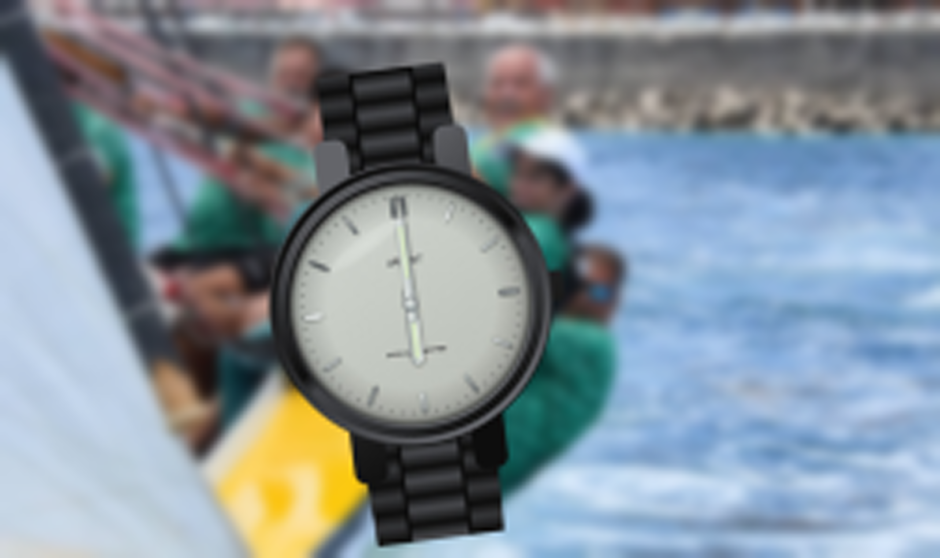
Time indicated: 6,00
